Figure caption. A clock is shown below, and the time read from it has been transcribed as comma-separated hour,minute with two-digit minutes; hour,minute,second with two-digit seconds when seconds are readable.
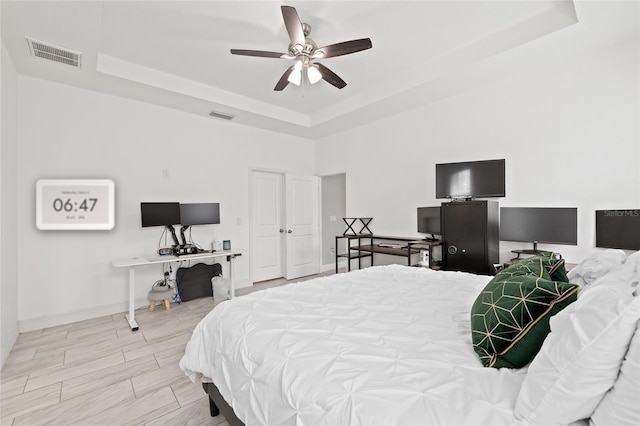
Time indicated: 6,47
